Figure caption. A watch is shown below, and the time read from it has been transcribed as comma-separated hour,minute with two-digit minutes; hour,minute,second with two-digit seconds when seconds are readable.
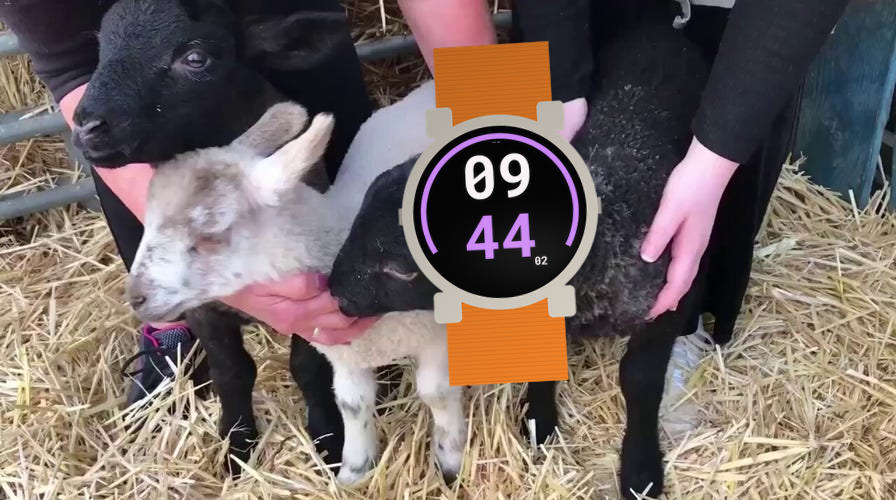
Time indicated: 9,44,02
